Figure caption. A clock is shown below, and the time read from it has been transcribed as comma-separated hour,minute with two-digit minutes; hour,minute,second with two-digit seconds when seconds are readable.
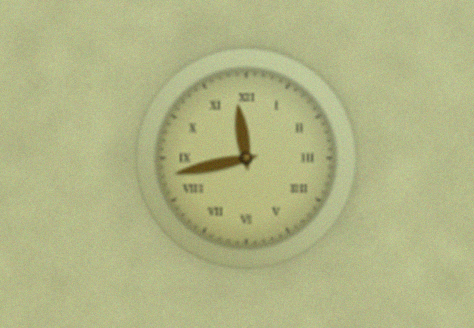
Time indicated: 11,43
